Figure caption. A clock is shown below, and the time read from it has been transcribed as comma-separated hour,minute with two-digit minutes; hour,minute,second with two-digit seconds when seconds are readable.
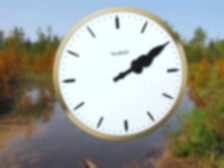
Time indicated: 2,10
